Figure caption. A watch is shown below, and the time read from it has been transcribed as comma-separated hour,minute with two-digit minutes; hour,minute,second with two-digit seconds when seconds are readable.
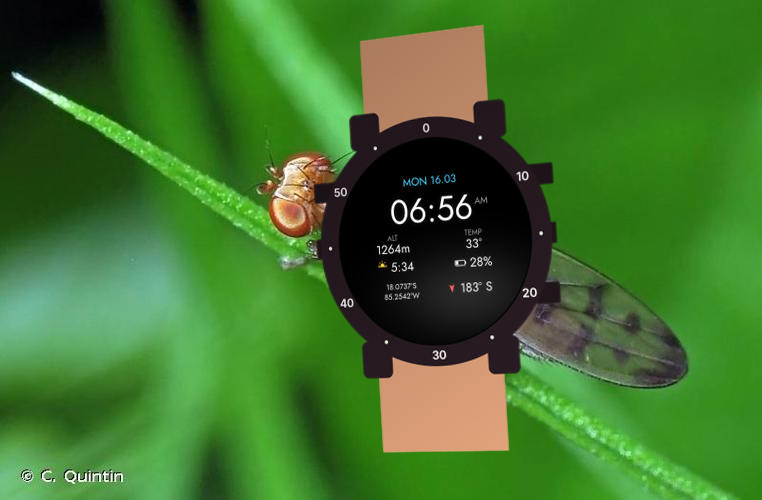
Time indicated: 6,56
